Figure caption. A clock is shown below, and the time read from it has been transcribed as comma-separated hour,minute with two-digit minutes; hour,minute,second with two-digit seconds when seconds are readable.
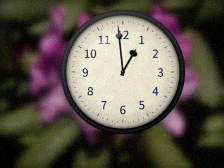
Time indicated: 12,59
